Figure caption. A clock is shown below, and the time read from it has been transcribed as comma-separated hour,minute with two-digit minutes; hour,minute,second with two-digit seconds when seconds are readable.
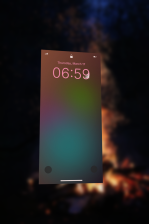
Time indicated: 6,59
